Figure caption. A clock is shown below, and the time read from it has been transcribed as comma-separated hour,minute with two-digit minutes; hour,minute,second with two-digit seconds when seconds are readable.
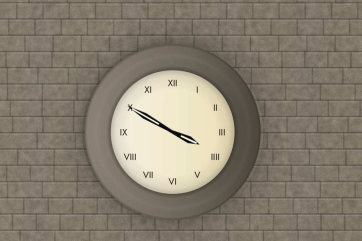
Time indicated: 3,50
